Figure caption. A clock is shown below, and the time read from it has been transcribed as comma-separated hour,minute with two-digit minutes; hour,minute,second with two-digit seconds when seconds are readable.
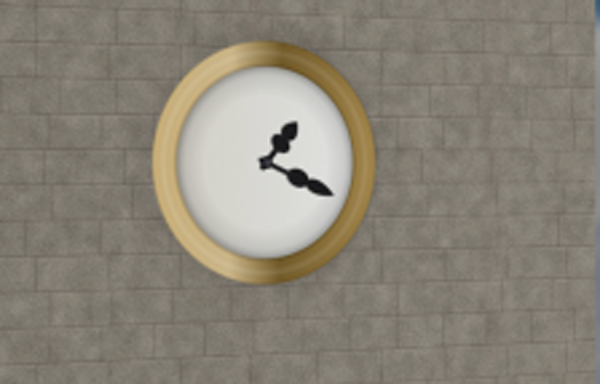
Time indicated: 1,19
